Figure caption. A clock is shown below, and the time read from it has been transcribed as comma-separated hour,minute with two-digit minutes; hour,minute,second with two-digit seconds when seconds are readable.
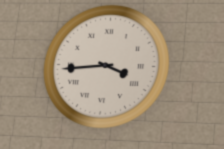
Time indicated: 3,44
